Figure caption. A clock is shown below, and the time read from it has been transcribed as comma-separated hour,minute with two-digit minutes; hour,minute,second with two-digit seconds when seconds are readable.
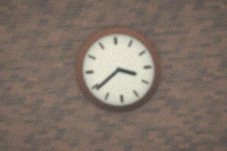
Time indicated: 3,39
